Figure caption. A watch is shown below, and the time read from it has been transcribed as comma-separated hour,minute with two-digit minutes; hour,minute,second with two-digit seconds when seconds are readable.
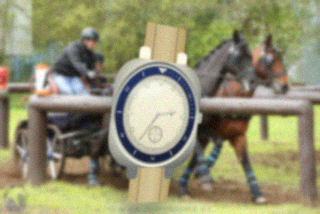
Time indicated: 2,36
